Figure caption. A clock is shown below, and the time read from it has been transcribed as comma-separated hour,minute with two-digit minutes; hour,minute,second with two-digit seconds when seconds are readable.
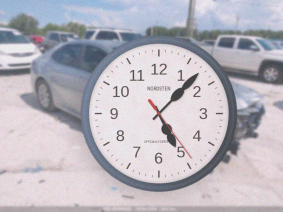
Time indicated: 5,07,24
